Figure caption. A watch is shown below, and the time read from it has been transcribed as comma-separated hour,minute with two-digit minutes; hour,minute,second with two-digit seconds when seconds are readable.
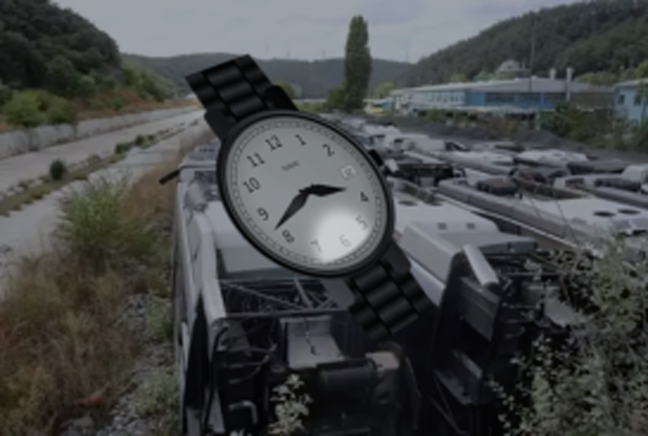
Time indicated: 3,42
